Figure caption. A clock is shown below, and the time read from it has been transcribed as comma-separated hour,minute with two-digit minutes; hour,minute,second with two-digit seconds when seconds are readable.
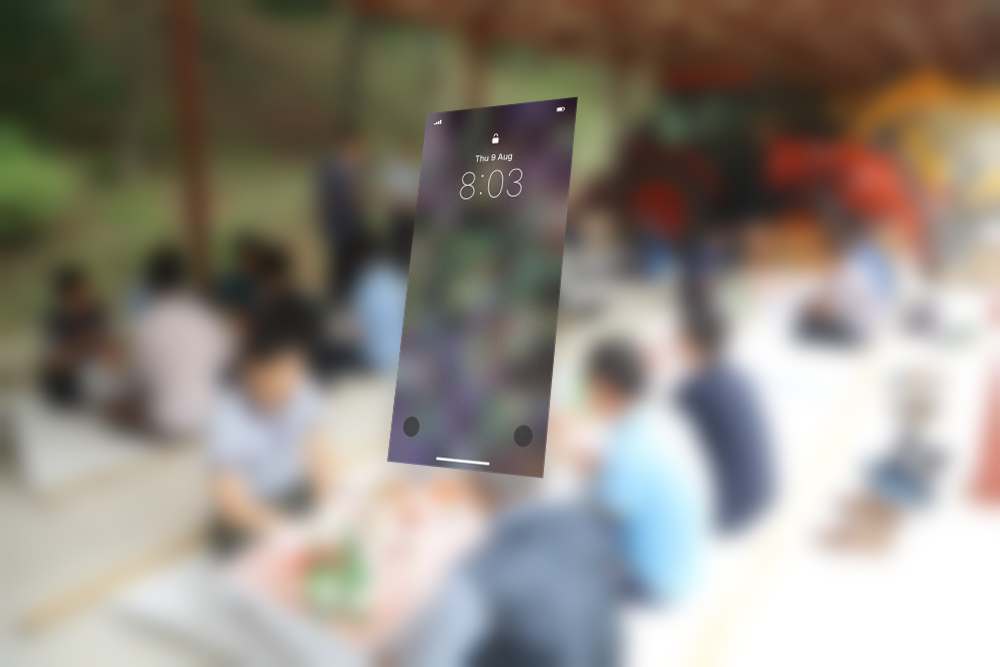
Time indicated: 8,03
